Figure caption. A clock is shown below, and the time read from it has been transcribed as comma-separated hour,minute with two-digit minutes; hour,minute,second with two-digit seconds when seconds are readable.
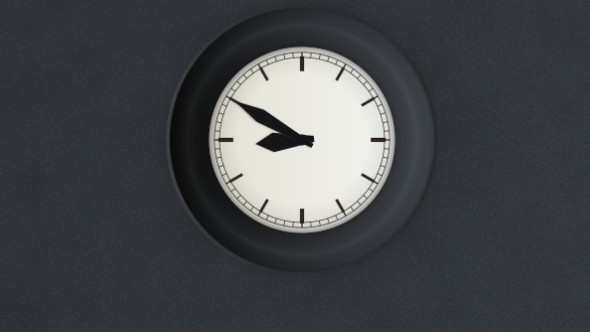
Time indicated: 8,50
